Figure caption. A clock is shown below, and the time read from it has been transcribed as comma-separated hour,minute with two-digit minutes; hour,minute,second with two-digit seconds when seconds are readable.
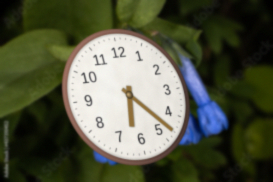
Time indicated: 6,23
